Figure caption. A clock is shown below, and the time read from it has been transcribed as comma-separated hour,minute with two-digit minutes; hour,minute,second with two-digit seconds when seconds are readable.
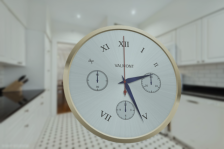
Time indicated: 2,26
